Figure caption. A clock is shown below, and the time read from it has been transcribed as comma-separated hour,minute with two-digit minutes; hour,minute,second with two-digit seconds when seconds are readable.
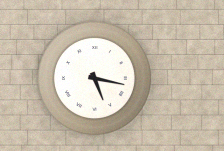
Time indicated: 5,17
